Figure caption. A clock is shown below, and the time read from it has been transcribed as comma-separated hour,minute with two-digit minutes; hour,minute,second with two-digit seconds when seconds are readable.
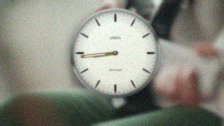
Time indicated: 8,44
